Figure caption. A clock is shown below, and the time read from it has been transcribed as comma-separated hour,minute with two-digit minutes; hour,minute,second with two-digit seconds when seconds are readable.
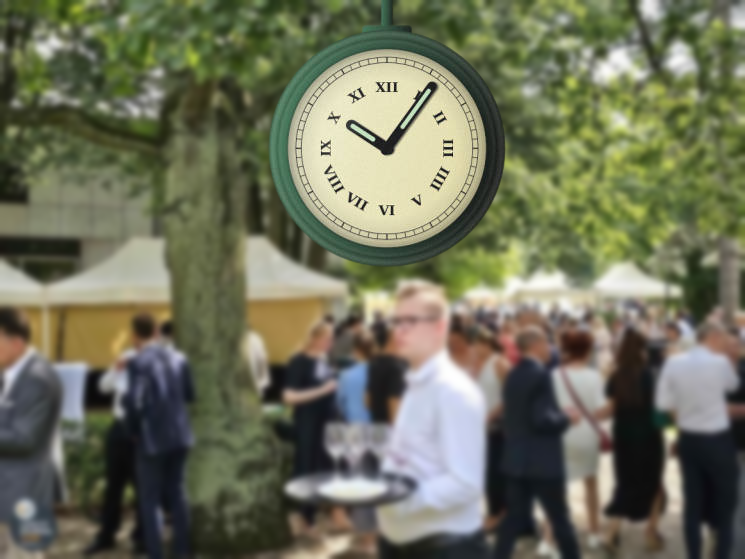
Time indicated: 10,06
